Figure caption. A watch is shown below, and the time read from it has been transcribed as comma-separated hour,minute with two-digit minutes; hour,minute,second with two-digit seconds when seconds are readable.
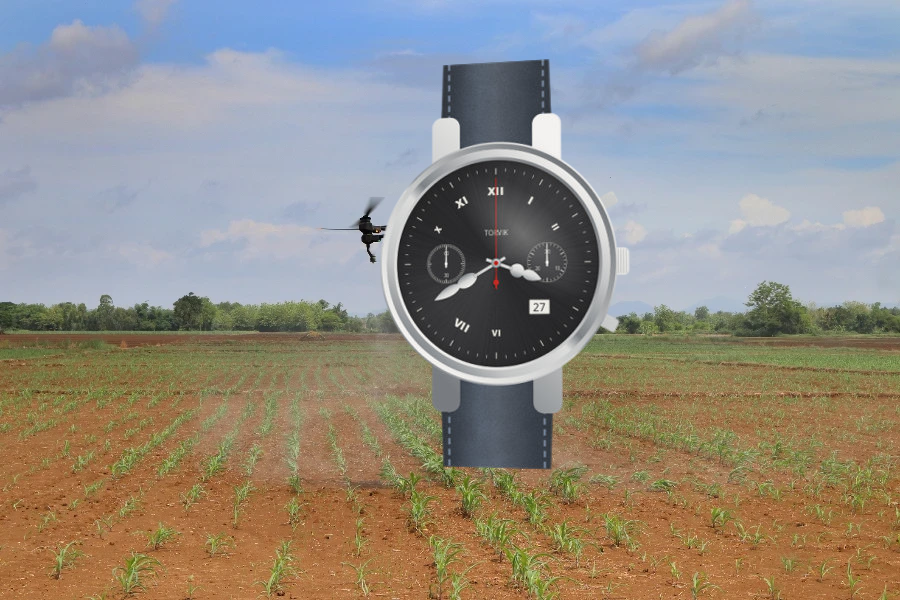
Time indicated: 3,40
